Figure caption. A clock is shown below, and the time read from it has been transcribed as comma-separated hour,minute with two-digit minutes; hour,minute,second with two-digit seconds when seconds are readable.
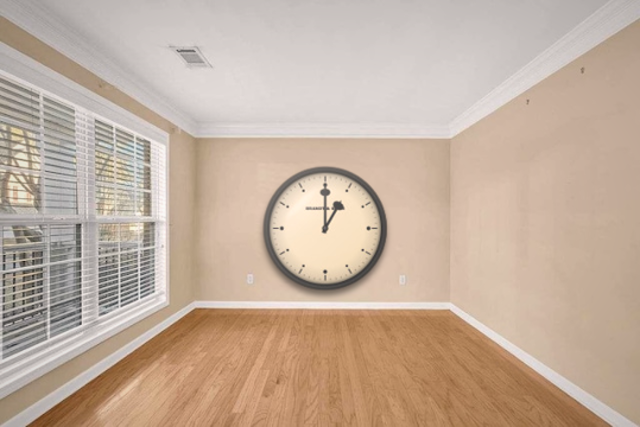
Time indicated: 1,00
